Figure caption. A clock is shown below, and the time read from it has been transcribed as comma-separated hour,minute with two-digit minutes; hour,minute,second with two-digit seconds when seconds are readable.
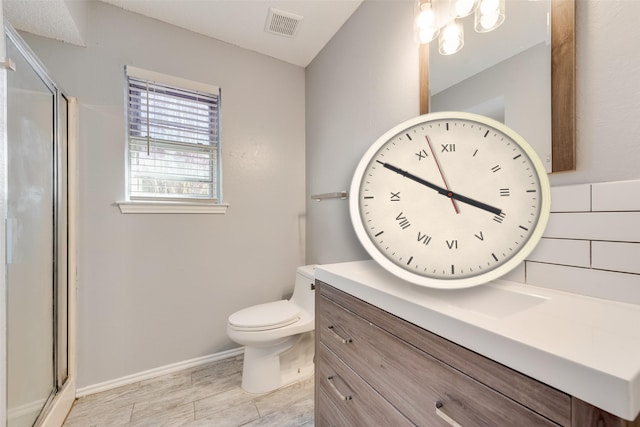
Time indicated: 3,49,57
